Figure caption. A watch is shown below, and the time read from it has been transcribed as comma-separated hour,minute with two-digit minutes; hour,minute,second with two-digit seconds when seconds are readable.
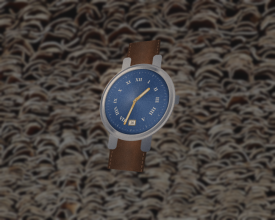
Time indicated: 1,33
